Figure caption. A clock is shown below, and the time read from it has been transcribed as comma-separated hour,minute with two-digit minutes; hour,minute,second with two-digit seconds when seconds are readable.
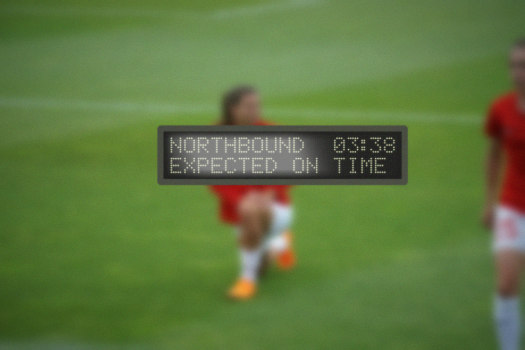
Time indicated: 3,38
